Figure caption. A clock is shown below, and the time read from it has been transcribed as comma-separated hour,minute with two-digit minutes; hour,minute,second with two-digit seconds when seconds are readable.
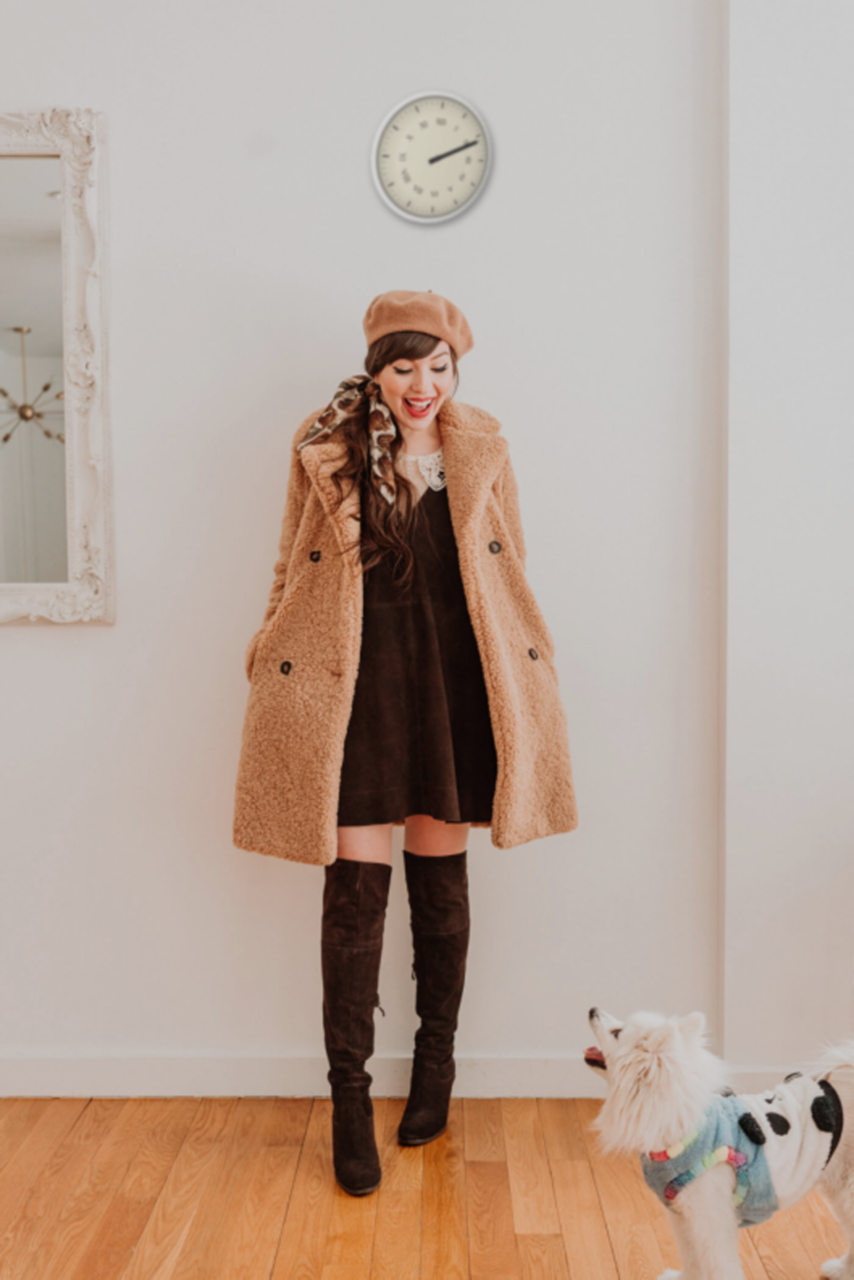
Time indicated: 2,11
